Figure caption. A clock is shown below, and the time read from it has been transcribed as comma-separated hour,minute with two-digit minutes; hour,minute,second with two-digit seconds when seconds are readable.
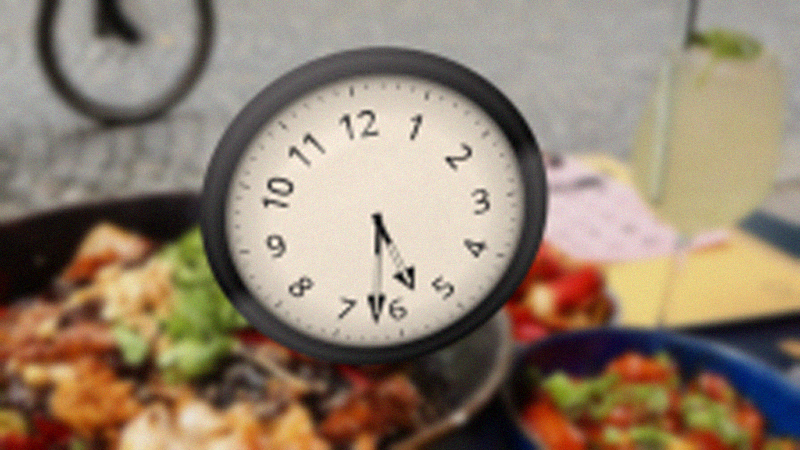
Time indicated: 5,32
